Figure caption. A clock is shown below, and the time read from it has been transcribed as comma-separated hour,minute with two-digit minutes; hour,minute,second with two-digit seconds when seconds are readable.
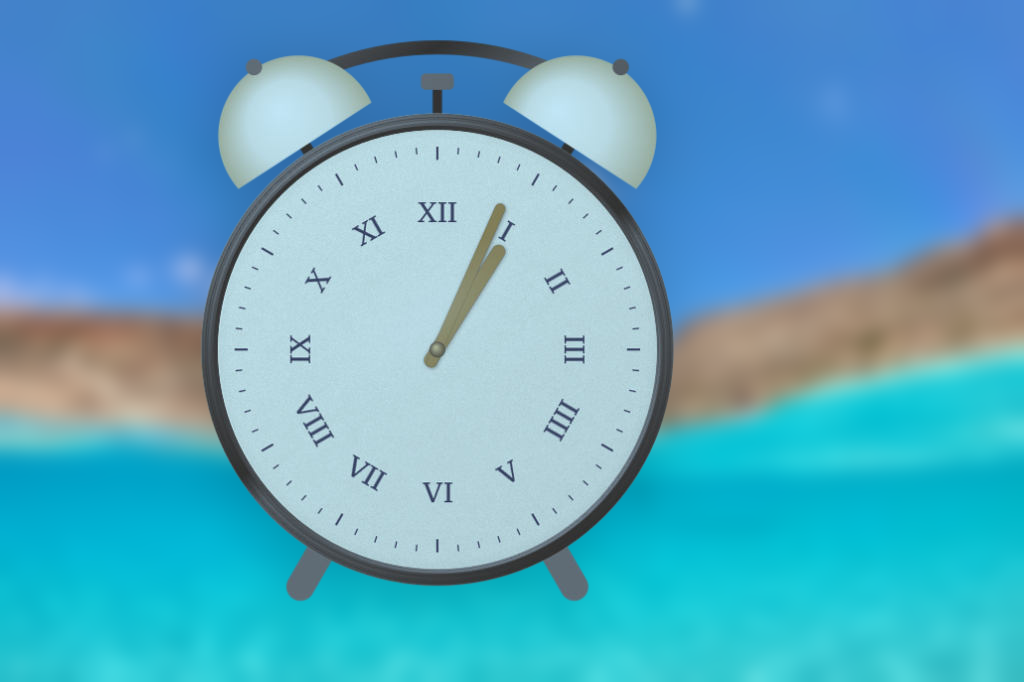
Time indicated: 1,04
